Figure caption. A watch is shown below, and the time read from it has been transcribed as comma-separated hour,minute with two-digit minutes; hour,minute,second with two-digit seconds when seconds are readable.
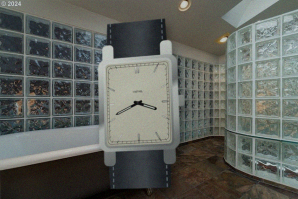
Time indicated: 3,41
